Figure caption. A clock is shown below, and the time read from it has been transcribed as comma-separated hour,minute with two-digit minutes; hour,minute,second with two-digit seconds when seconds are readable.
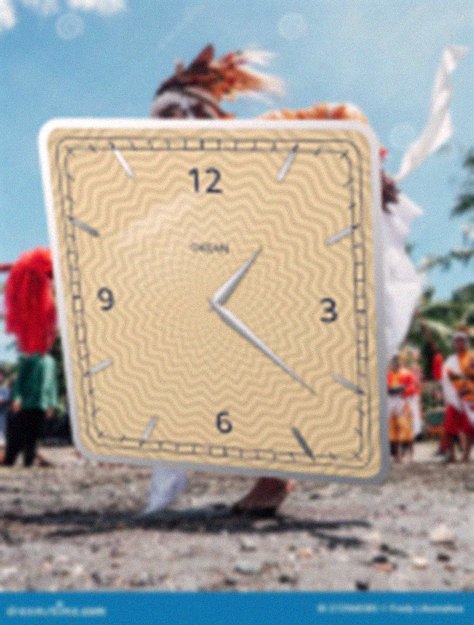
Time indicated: 1,22
